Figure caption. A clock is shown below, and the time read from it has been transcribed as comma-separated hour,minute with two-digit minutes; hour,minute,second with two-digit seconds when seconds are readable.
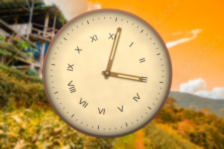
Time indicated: 3,01
